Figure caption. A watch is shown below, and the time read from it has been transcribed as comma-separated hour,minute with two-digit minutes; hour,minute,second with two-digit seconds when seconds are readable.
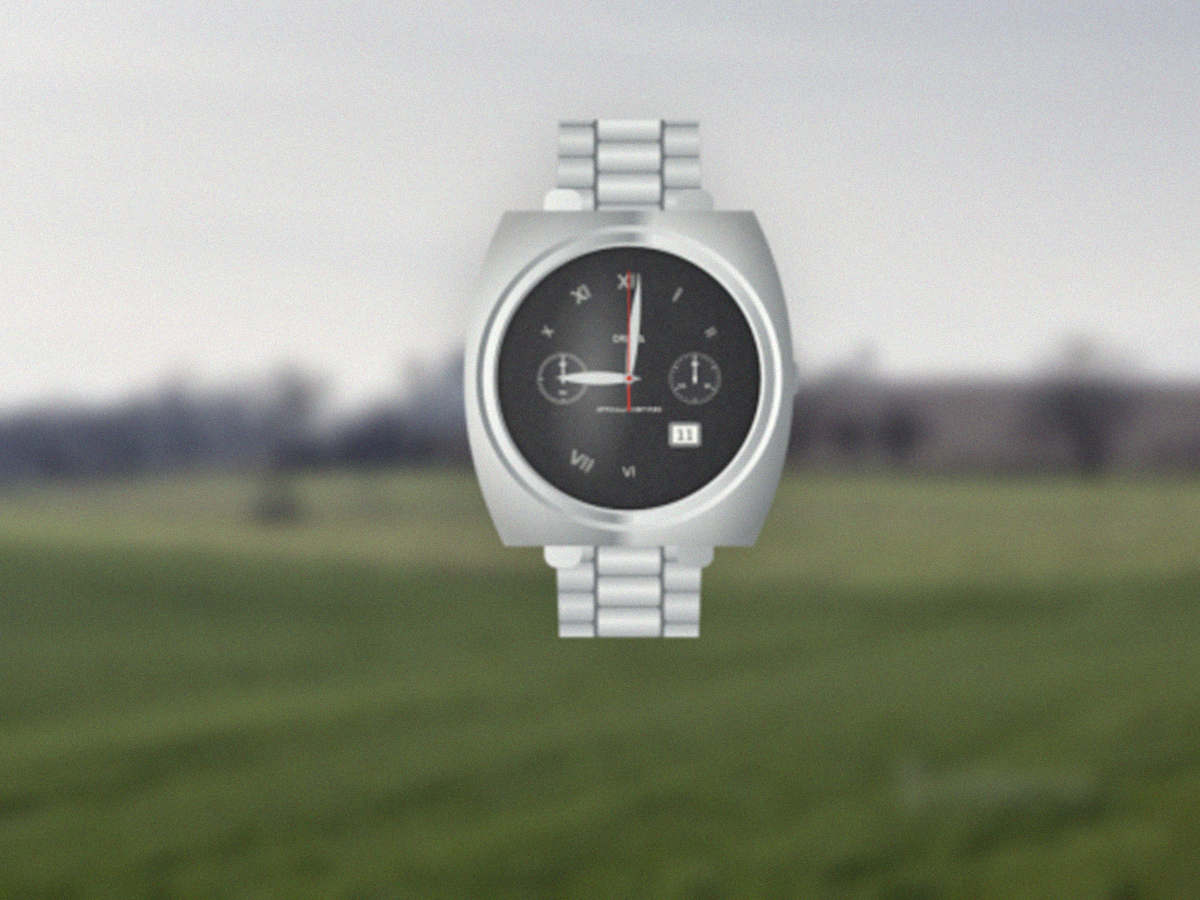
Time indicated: 9,01
